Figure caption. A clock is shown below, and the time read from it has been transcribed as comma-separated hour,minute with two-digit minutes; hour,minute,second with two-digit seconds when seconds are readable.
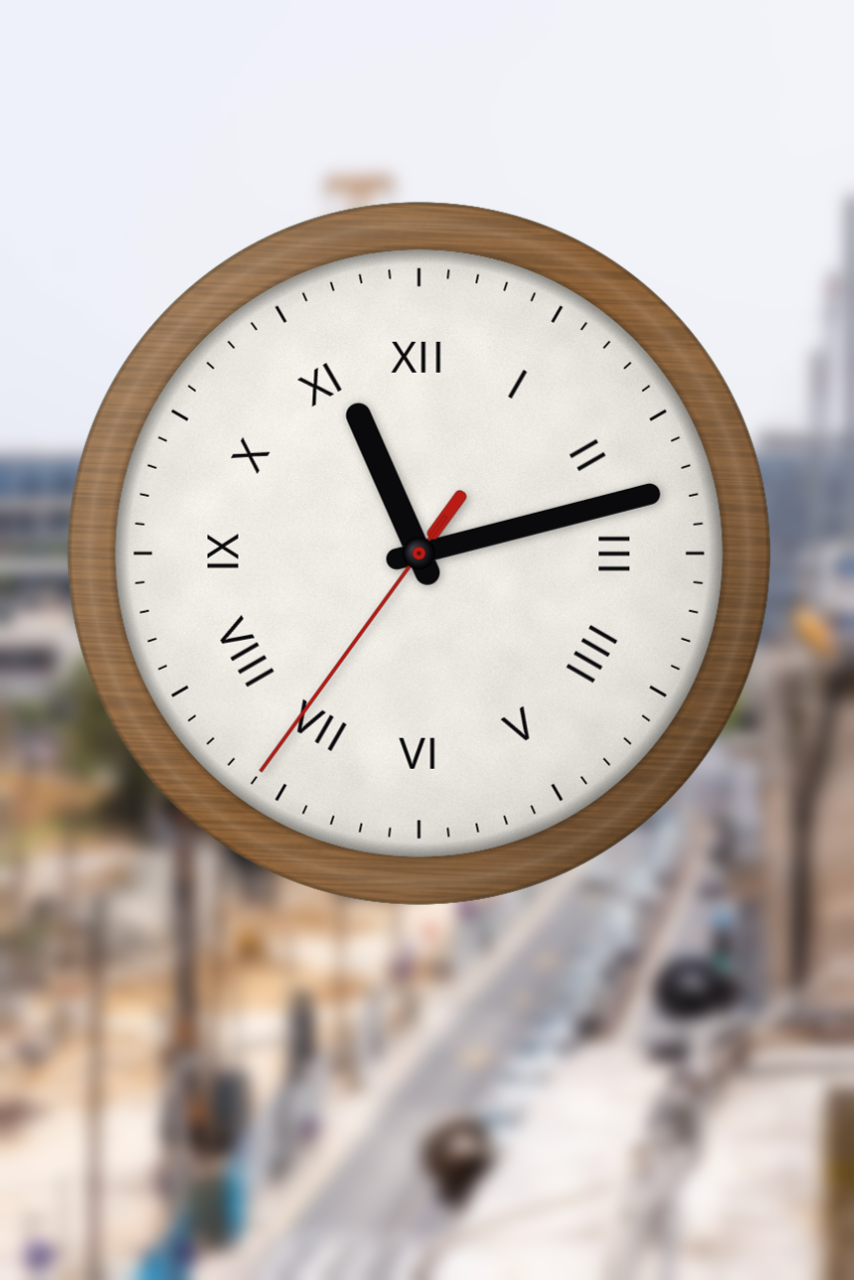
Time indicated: 11,12,36
